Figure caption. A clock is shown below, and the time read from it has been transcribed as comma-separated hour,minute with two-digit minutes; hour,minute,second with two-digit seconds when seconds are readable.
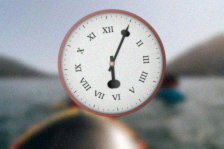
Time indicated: 6,05
